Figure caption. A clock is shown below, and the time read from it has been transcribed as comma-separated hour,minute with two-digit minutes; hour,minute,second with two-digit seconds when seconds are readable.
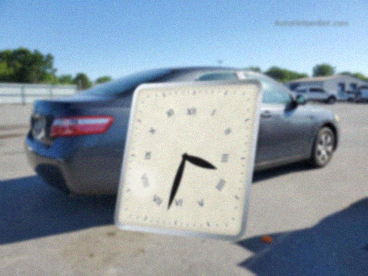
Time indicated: 3,32
